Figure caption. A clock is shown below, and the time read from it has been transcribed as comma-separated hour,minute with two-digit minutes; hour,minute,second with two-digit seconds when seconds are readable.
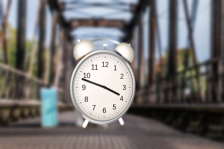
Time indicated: 3,48
